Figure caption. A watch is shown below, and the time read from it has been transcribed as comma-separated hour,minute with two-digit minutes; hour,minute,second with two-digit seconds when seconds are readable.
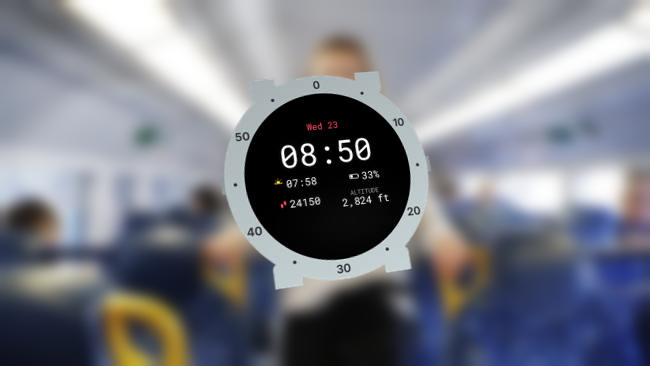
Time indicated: 8,50
